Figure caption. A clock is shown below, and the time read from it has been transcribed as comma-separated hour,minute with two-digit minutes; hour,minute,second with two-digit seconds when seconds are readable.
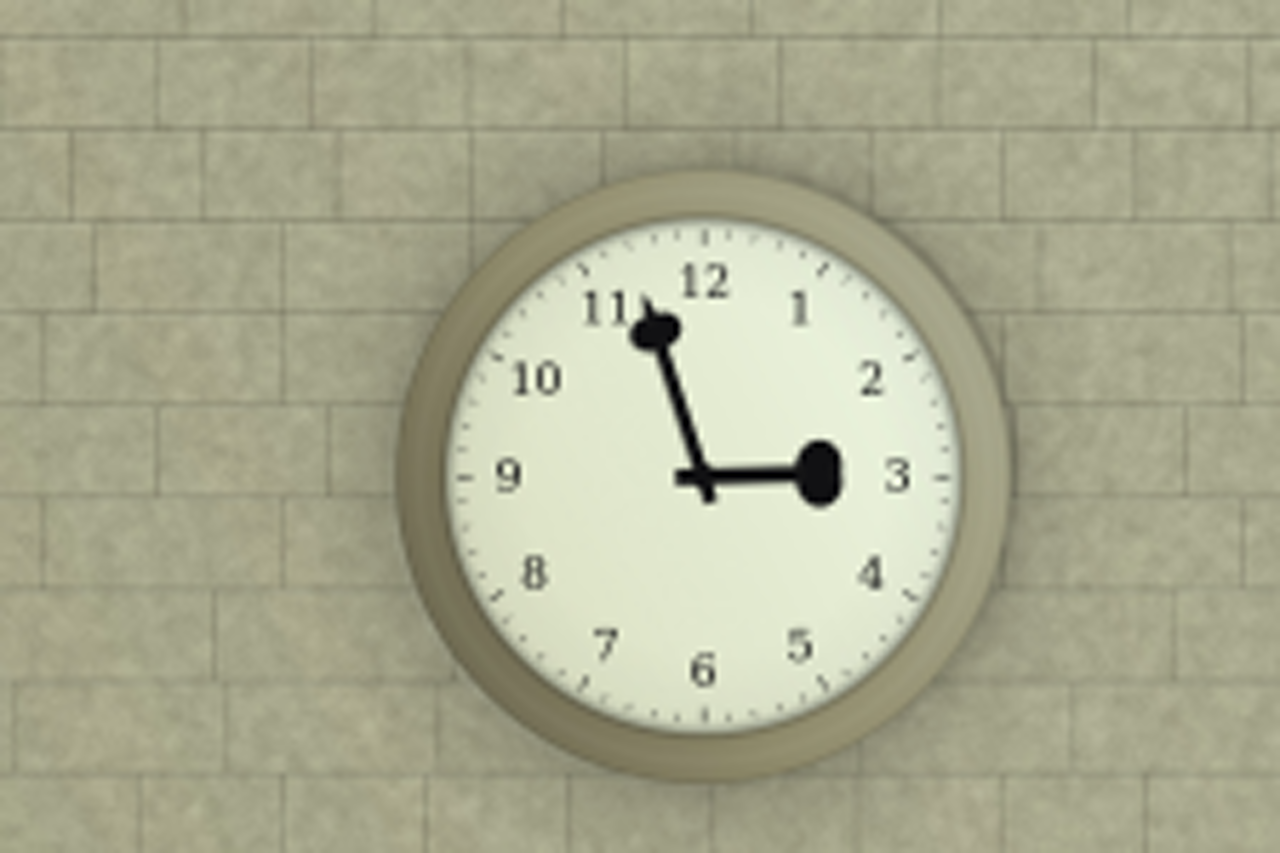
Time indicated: 2,57
